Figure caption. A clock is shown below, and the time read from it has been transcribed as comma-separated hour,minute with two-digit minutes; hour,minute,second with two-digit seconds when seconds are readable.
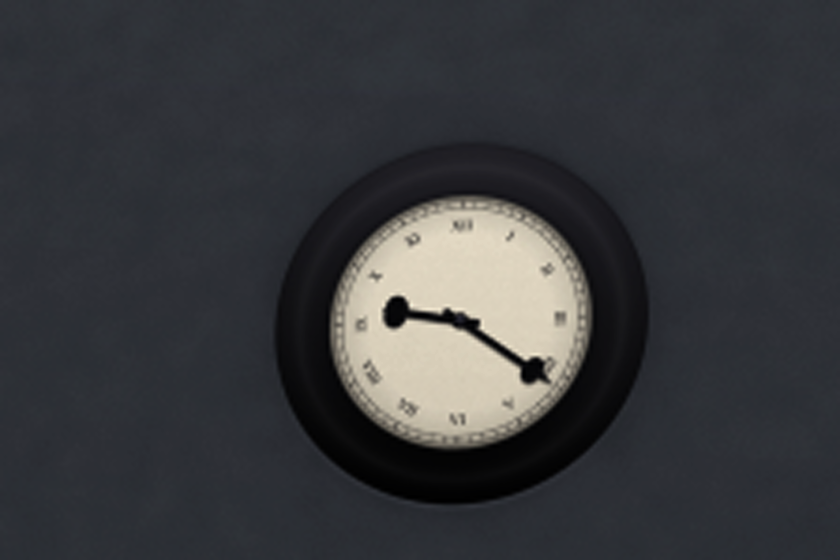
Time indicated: 9,21
